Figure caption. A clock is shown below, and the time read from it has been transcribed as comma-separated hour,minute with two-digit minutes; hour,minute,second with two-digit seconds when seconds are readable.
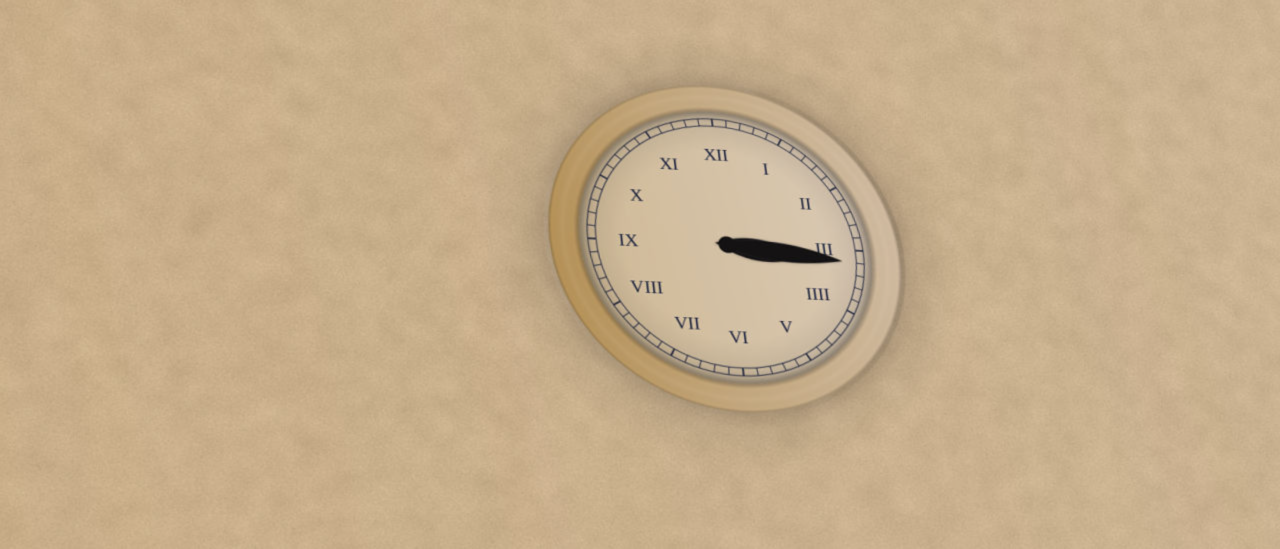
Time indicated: 3,16
